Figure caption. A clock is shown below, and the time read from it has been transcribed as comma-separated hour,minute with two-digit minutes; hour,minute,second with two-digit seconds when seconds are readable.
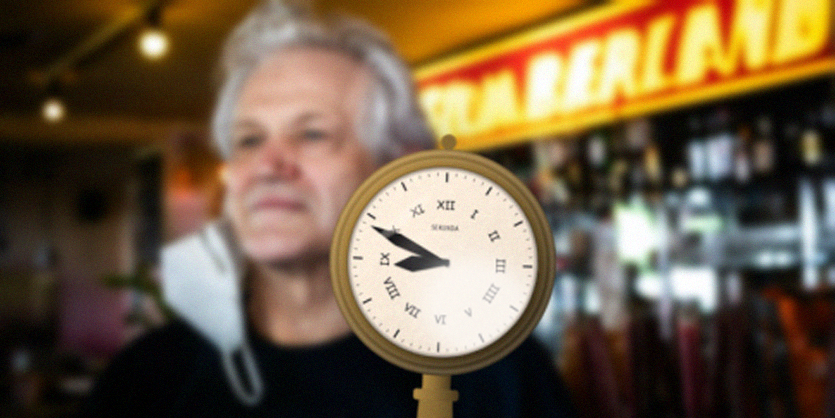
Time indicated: 8,49
